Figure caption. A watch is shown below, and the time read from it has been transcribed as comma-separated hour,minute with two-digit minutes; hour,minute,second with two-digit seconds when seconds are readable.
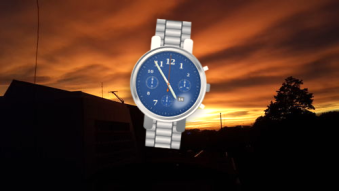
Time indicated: 4,54
